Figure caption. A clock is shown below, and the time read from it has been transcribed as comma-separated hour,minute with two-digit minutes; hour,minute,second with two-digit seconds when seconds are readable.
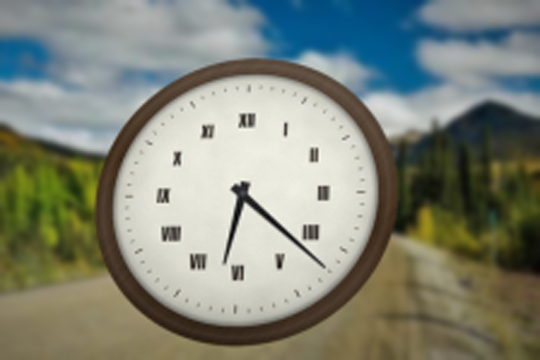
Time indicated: 6,22
